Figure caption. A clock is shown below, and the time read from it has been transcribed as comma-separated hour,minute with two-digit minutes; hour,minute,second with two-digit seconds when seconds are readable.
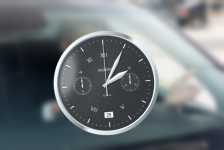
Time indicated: 2,05
